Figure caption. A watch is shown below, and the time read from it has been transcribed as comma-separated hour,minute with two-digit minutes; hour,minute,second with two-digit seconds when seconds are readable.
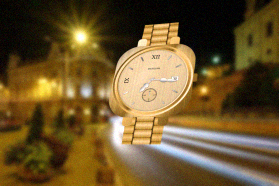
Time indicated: 7,16
